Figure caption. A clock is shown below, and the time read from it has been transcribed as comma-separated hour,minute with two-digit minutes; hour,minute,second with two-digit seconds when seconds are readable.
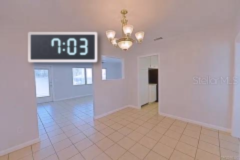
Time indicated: 7,03
